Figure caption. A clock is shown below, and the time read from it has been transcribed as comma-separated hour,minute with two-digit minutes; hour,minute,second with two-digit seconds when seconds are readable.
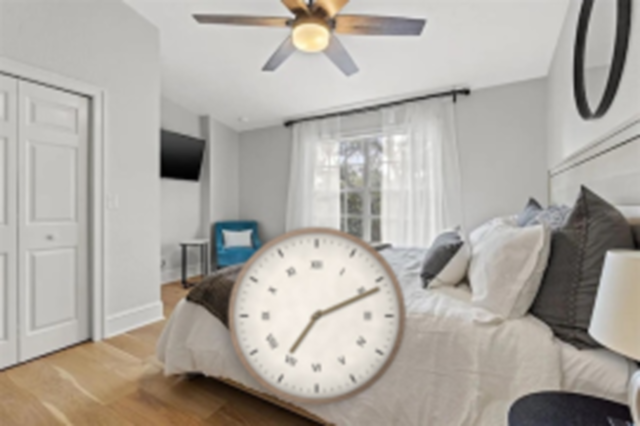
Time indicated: 7,11
